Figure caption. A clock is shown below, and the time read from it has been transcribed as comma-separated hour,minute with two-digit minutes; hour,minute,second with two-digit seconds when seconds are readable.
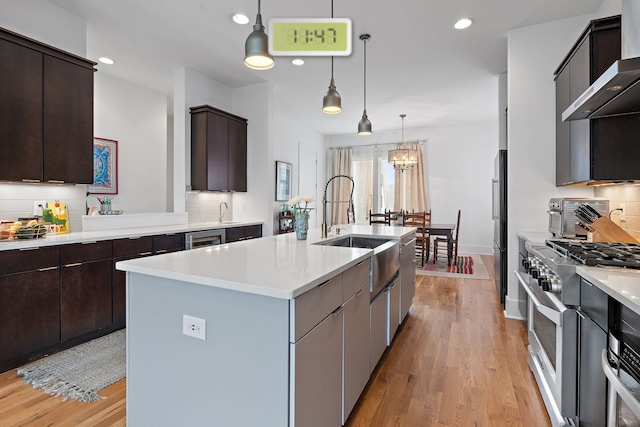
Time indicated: 11,47
